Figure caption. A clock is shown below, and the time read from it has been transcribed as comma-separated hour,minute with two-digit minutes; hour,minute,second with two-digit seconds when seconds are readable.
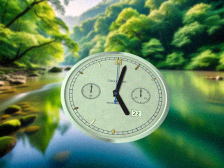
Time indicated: 5,02
